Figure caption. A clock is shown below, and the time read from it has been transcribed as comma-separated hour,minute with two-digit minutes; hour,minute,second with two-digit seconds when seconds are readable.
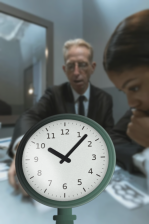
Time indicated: 10,07
